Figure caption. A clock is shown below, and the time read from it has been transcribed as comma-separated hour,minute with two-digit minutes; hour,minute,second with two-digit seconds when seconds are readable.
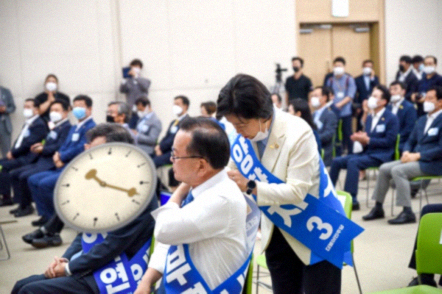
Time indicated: 10,18
